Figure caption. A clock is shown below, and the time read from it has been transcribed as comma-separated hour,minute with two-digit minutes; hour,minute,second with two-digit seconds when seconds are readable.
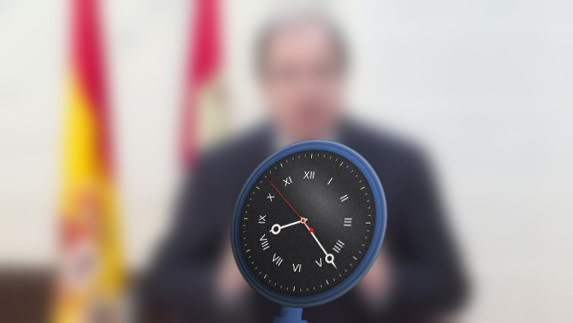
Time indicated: 8,22,52
